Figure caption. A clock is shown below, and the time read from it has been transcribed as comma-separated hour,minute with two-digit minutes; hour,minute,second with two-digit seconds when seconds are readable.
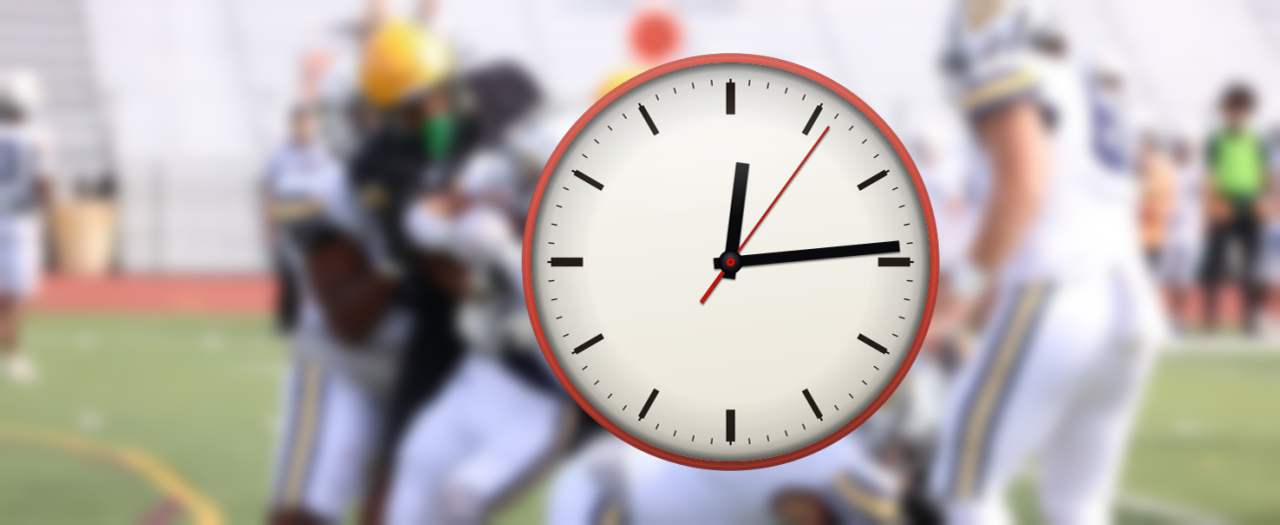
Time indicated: 12,14,06
